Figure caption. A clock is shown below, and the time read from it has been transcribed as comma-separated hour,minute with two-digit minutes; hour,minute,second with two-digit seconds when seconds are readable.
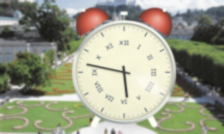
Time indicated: 5,47
